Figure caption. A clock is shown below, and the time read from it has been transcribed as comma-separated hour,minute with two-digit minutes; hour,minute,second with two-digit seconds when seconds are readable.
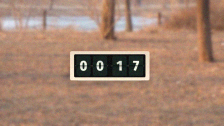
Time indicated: 0,17
